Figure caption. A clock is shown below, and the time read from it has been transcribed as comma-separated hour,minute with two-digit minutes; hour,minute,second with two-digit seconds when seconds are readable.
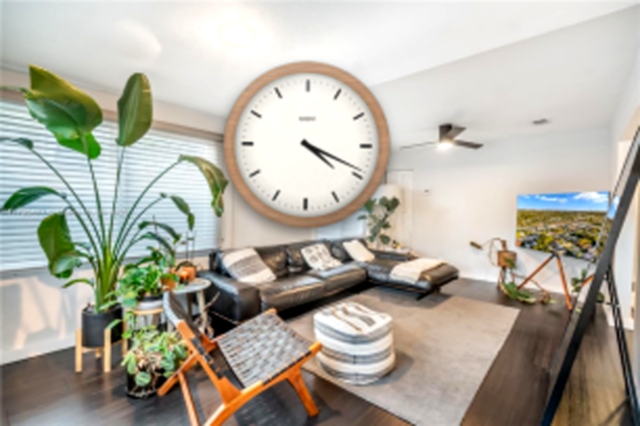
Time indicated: 4,19
